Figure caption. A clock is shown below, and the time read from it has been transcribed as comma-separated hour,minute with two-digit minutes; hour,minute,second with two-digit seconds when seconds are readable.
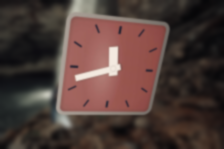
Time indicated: 11,42
